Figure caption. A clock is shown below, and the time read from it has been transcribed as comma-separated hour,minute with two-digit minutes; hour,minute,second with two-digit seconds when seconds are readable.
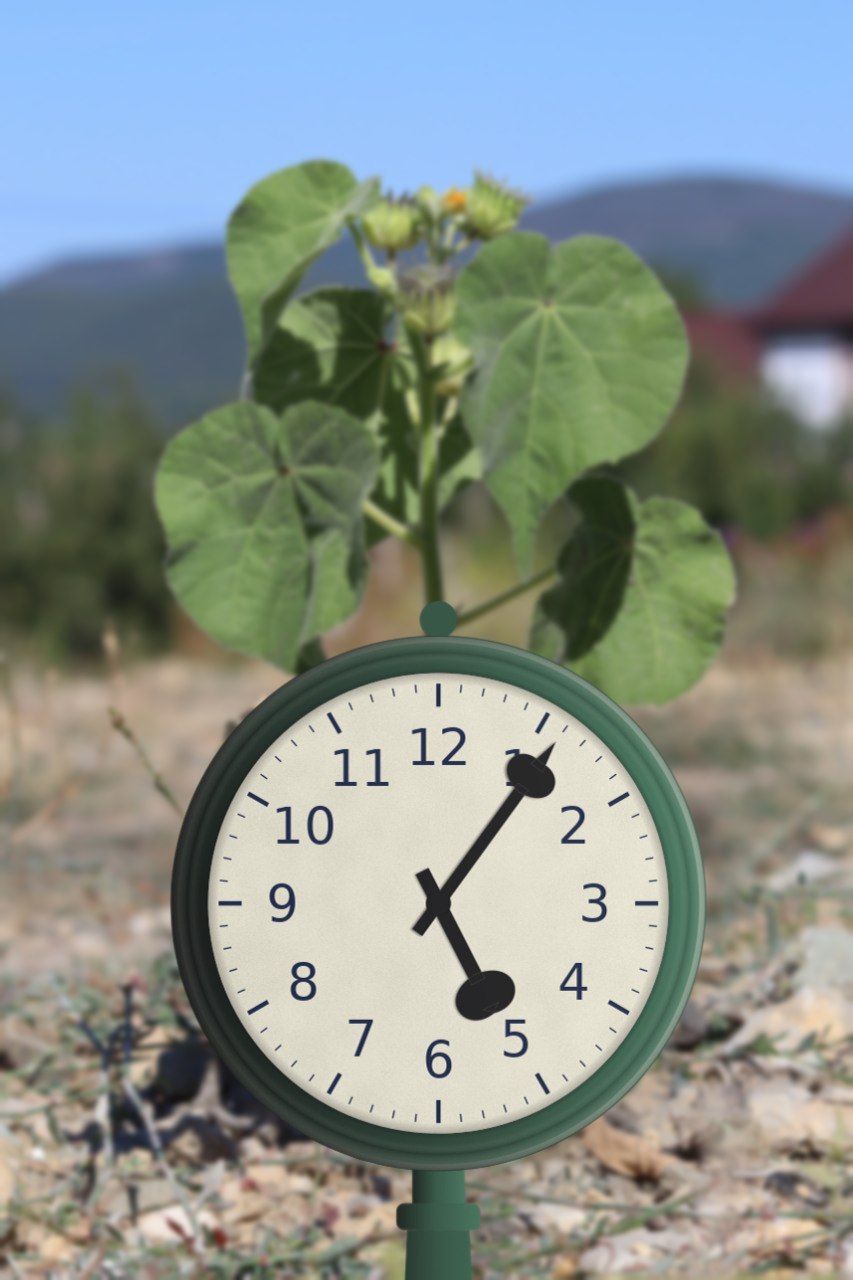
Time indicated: 5,06
